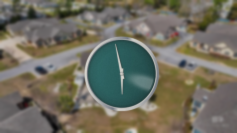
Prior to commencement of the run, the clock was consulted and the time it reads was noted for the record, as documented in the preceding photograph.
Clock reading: 5:58
